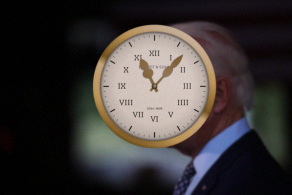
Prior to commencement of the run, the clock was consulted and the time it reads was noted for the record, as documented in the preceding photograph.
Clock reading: 11:07
